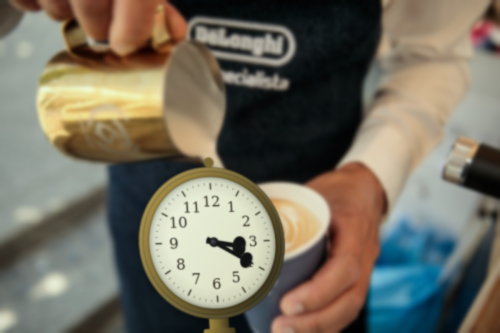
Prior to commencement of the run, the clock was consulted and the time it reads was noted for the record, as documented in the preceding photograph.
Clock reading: 3:20
